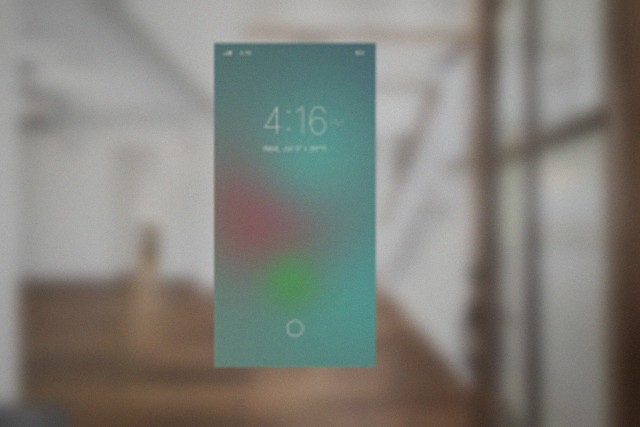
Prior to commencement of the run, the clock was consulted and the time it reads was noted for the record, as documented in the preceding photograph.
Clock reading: 4:16
